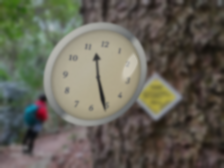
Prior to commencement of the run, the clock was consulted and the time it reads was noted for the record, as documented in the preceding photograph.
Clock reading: 11:26
